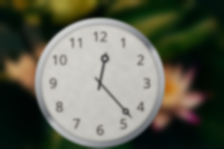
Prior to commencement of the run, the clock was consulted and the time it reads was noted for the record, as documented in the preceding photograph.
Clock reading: 12:23
